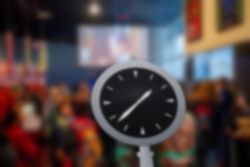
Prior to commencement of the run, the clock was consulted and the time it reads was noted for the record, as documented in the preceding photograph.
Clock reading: 1:38
